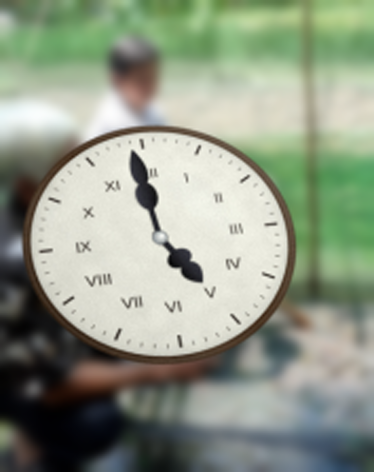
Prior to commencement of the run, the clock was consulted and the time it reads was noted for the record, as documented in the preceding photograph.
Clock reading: 4:59
